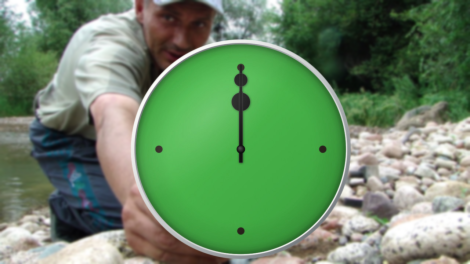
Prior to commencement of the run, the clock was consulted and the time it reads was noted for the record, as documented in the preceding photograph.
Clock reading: 12:00
